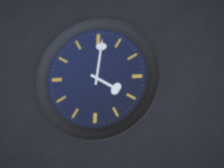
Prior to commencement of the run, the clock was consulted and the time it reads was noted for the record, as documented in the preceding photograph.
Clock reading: 4:01
